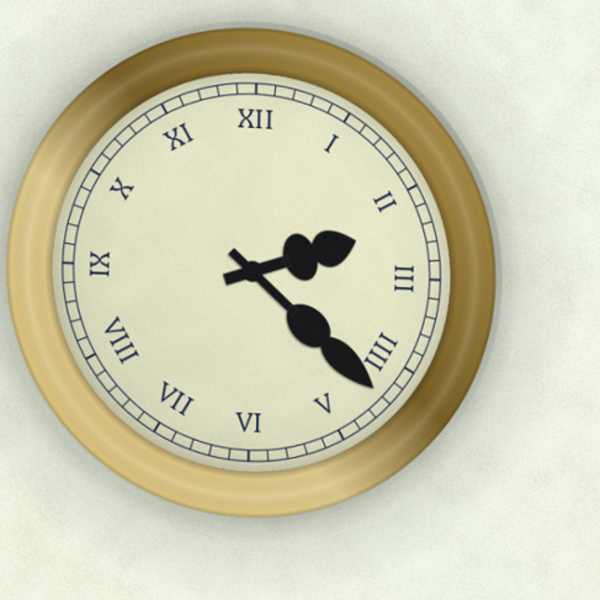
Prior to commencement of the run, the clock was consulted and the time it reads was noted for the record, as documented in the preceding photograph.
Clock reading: 2:22
